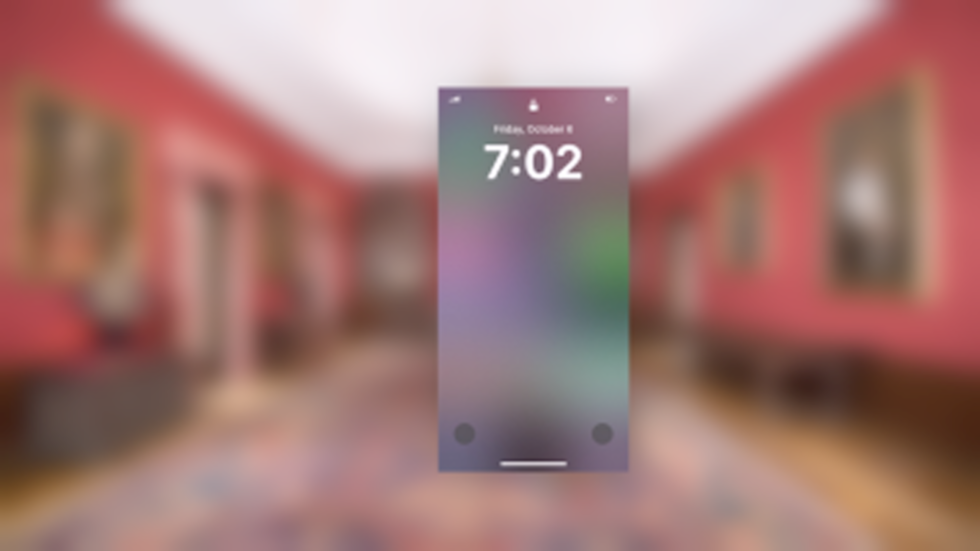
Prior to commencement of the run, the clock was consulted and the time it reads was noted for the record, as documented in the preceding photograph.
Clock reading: 7:02
